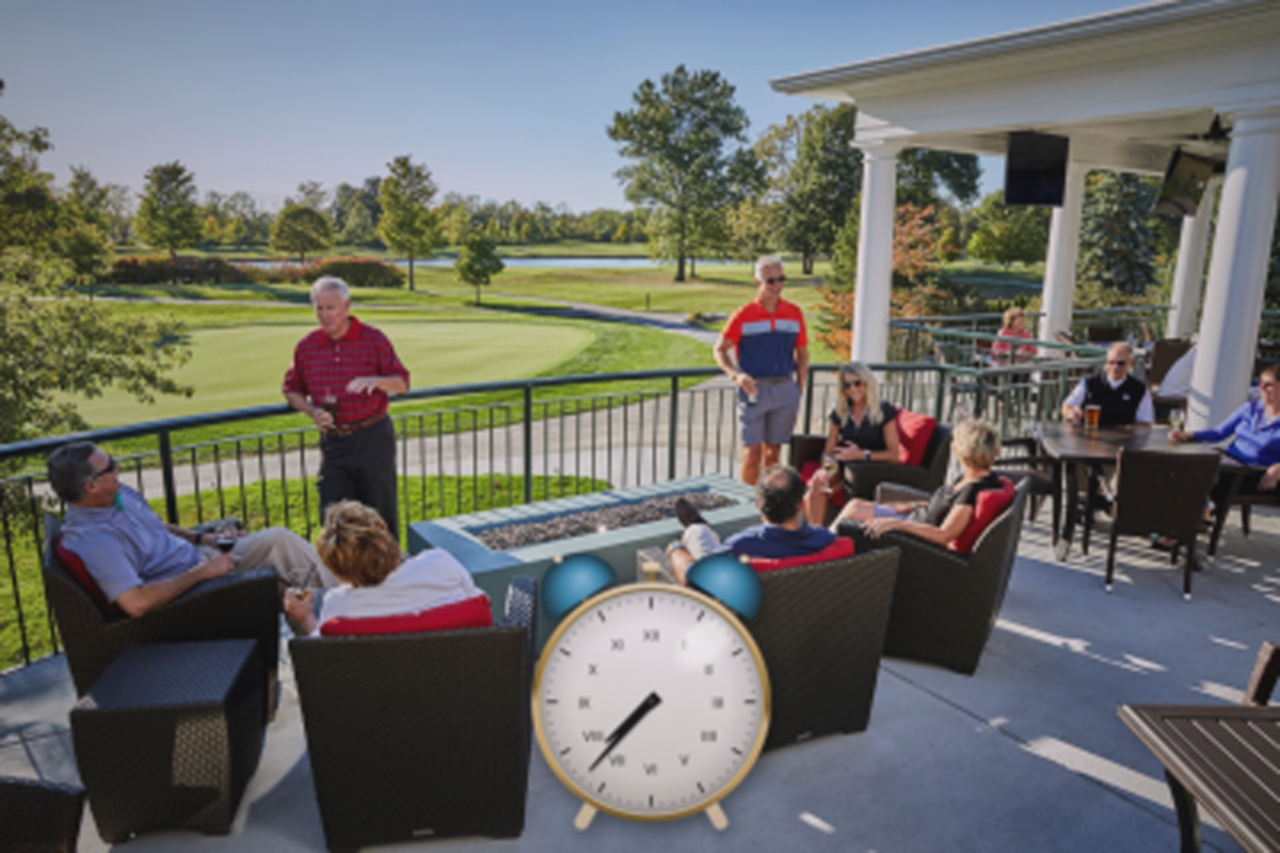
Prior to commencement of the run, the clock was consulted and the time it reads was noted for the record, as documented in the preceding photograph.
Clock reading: 7:37
